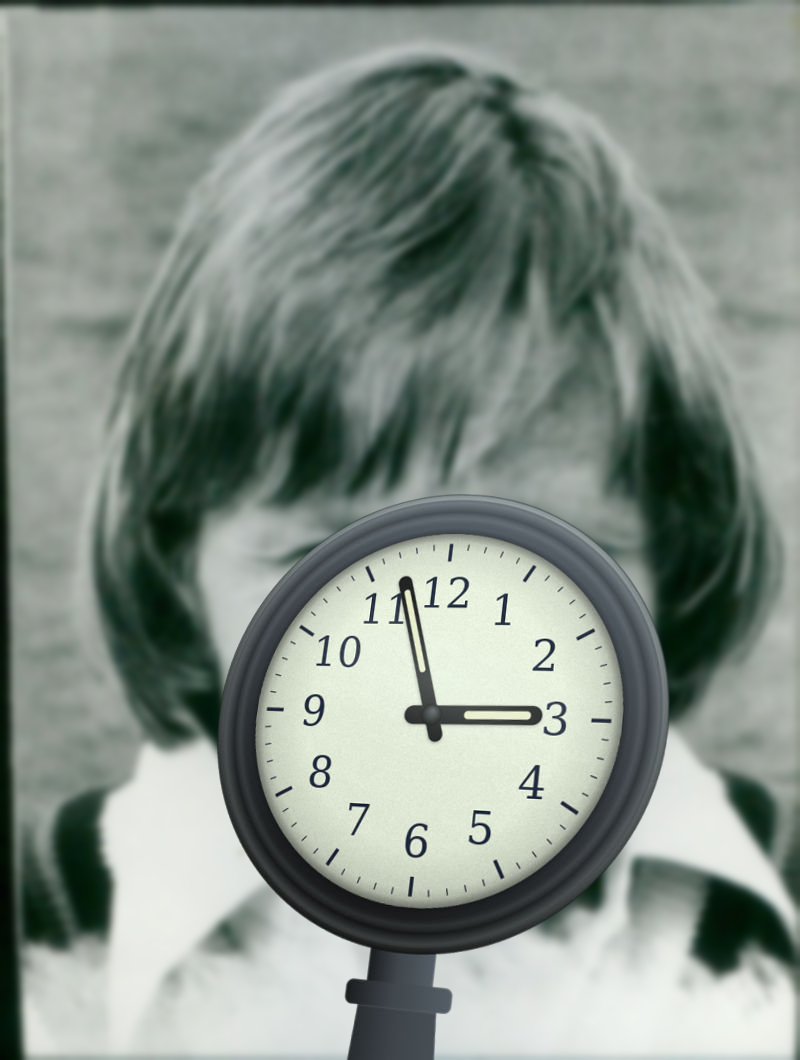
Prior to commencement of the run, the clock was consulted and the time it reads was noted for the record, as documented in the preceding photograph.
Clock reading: 2:57
